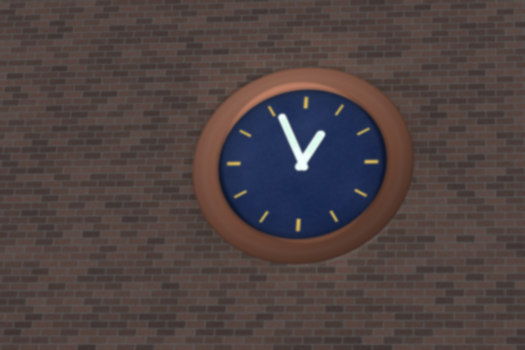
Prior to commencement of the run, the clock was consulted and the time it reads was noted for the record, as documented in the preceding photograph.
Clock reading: 12:56
